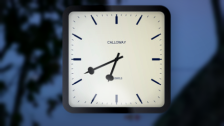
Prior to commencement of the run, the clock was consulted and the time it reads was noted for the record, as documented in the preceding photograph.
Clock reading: 6:41
